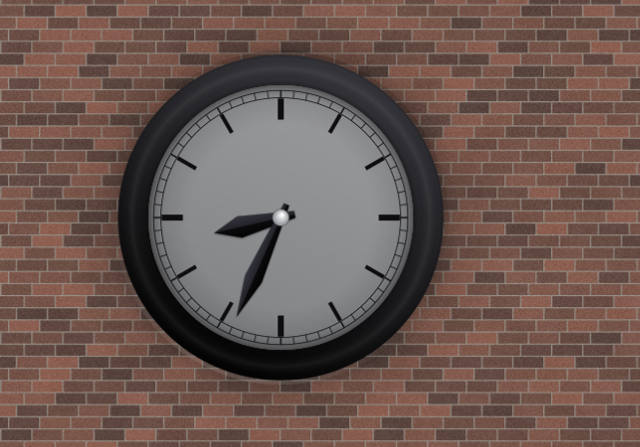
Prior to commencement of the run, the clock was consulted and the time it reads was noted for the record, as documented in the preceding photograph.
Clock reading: 8:34
